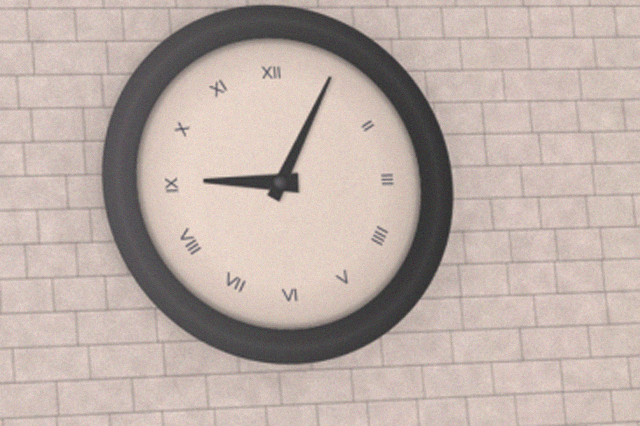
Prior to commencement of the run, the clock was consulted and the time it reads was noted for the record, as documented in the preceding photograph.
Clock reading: 9:05
